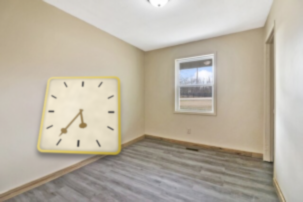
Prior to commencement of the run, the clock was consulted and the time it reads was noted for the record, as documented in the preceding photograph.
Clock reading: 5:36
